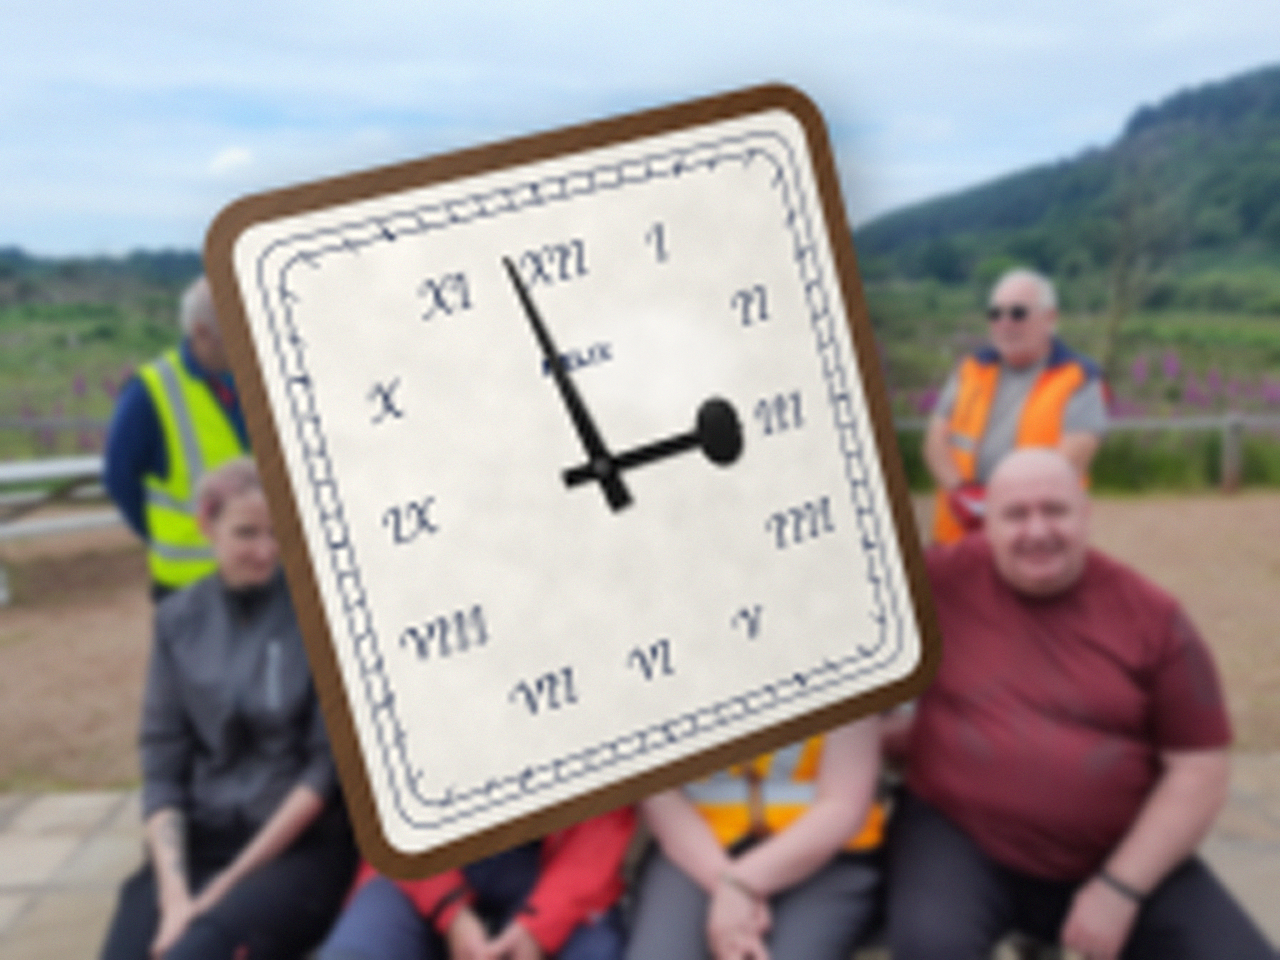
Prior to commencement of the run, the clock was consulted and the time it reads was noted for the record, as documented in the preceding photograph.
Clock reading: 2:58
